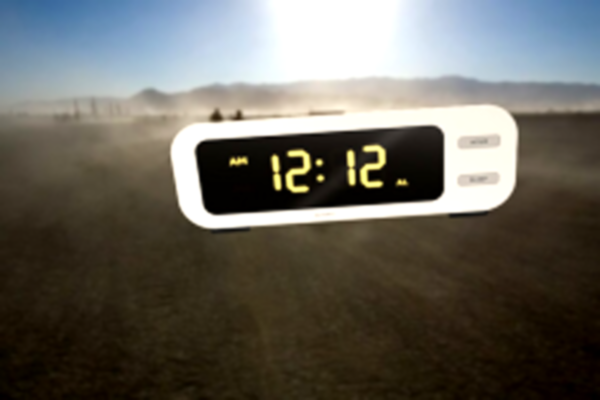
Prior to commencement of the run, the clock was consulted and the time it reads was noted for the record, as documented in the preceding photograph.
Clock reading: 12:12
